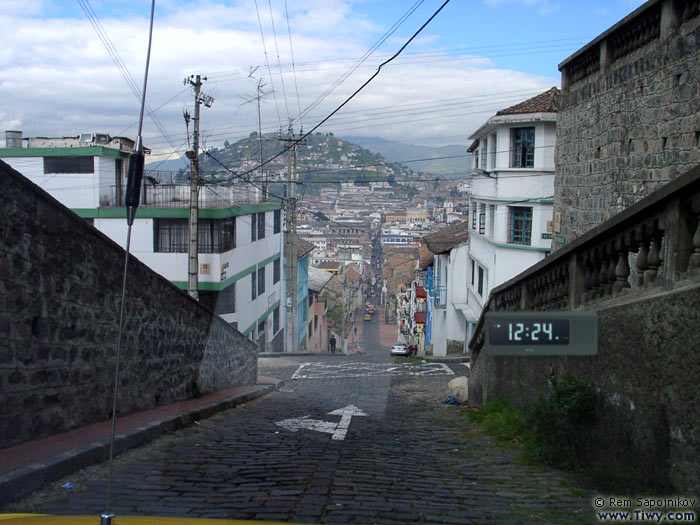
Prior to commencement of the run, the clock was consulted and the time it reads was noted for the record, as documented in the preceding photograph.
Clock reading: 12:24
